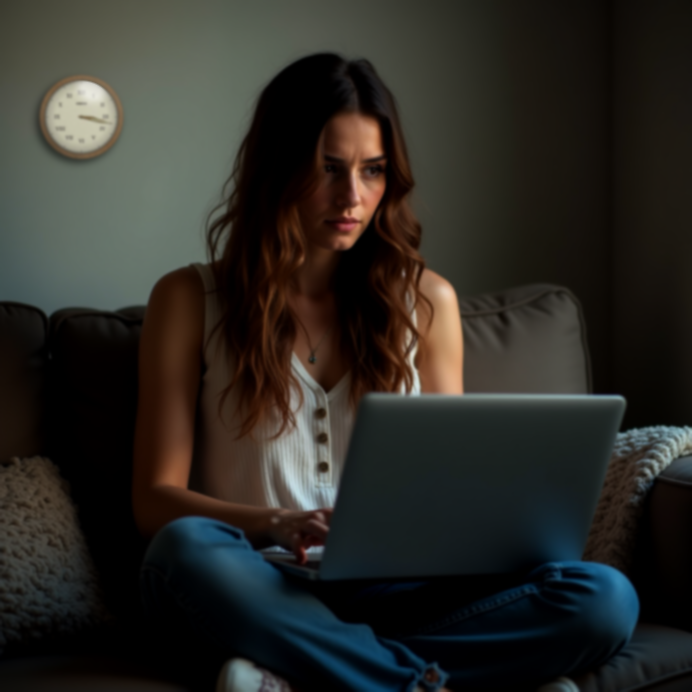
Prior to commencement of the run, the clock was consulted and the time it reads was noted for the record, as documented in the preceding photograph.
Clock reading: 3:17
